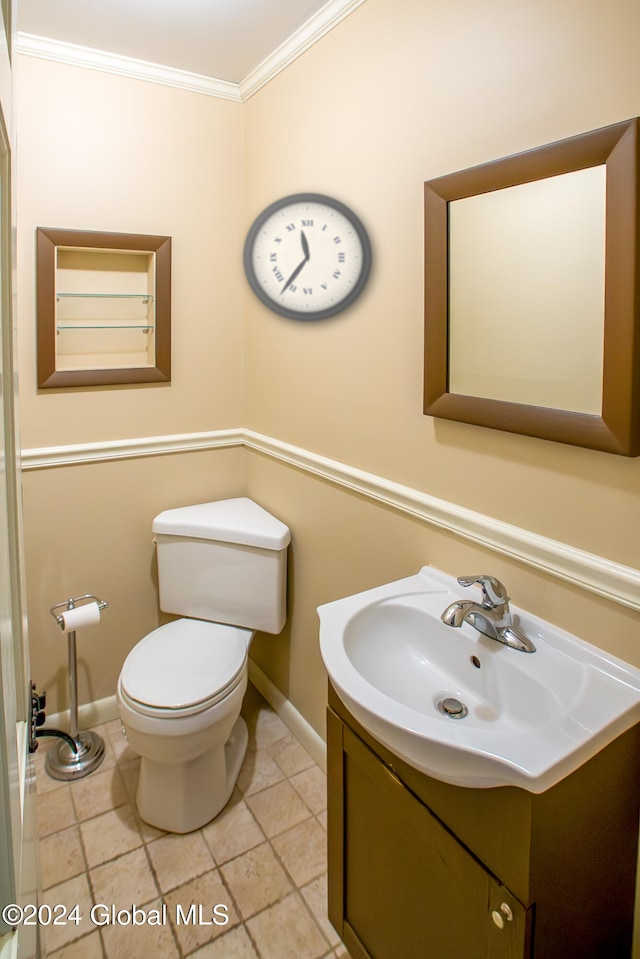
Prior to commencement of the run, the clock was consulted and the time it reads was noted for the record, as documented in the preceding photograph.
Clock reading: 11:36
